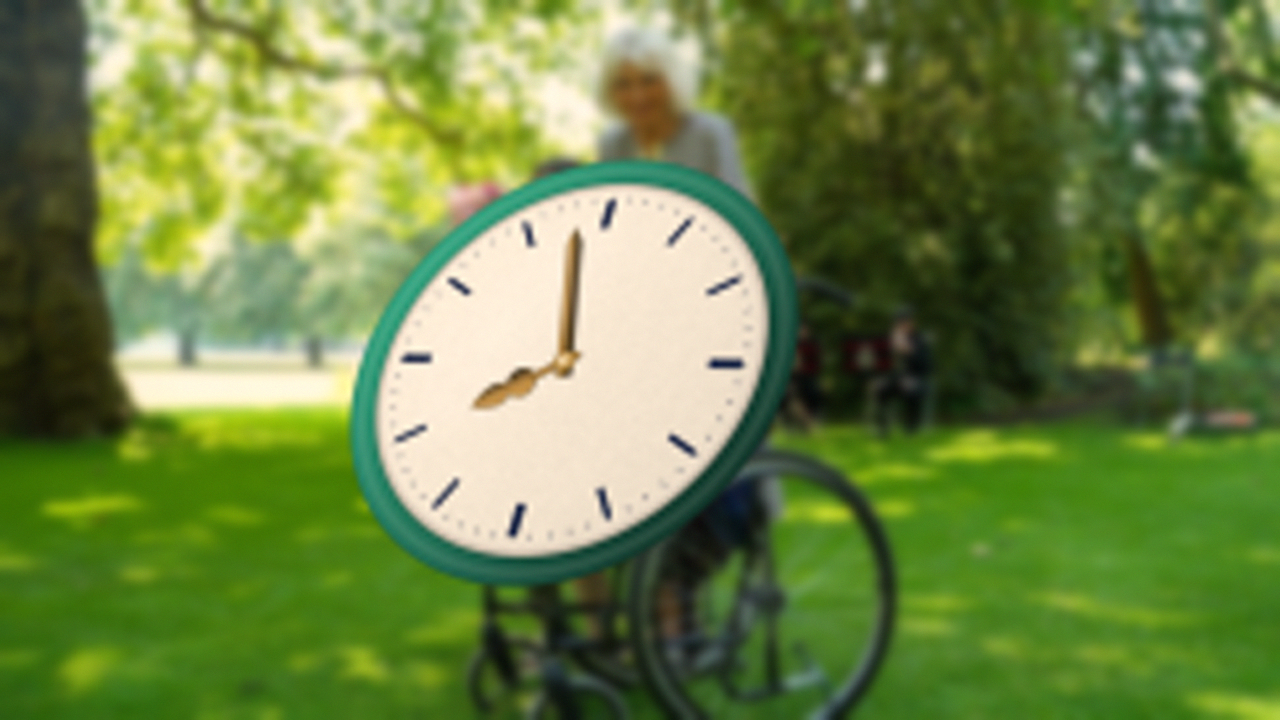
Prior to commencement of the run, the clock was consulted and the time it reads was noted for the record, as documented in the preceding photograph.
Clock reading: 7:58
